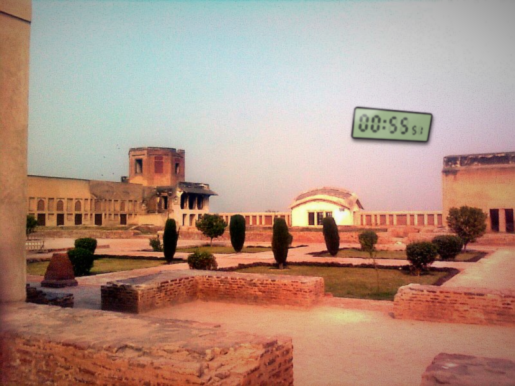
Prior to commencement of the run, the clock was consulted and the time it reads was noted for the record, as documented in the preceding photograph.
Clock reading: 0:55
